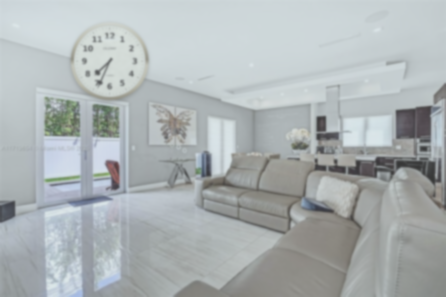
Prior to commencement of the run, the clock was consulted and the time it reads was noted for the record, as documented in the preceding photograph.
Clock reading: 7:34
